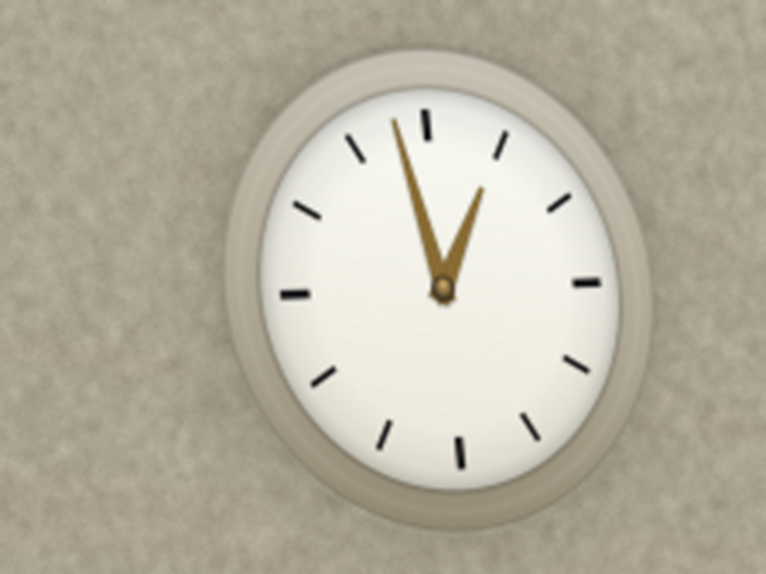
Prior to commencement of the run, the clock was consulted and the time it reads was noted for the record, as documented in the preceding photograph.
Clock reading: 12:58
